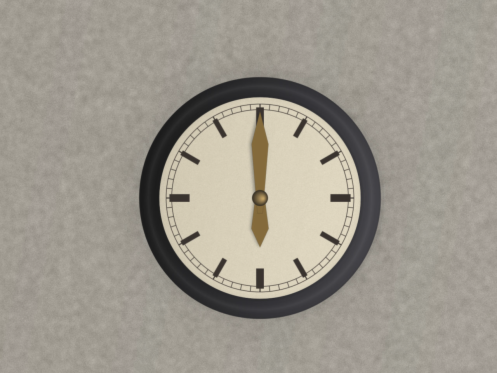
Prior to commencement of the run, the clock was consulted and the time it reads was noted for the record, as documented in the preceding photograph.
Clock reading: 6:00
